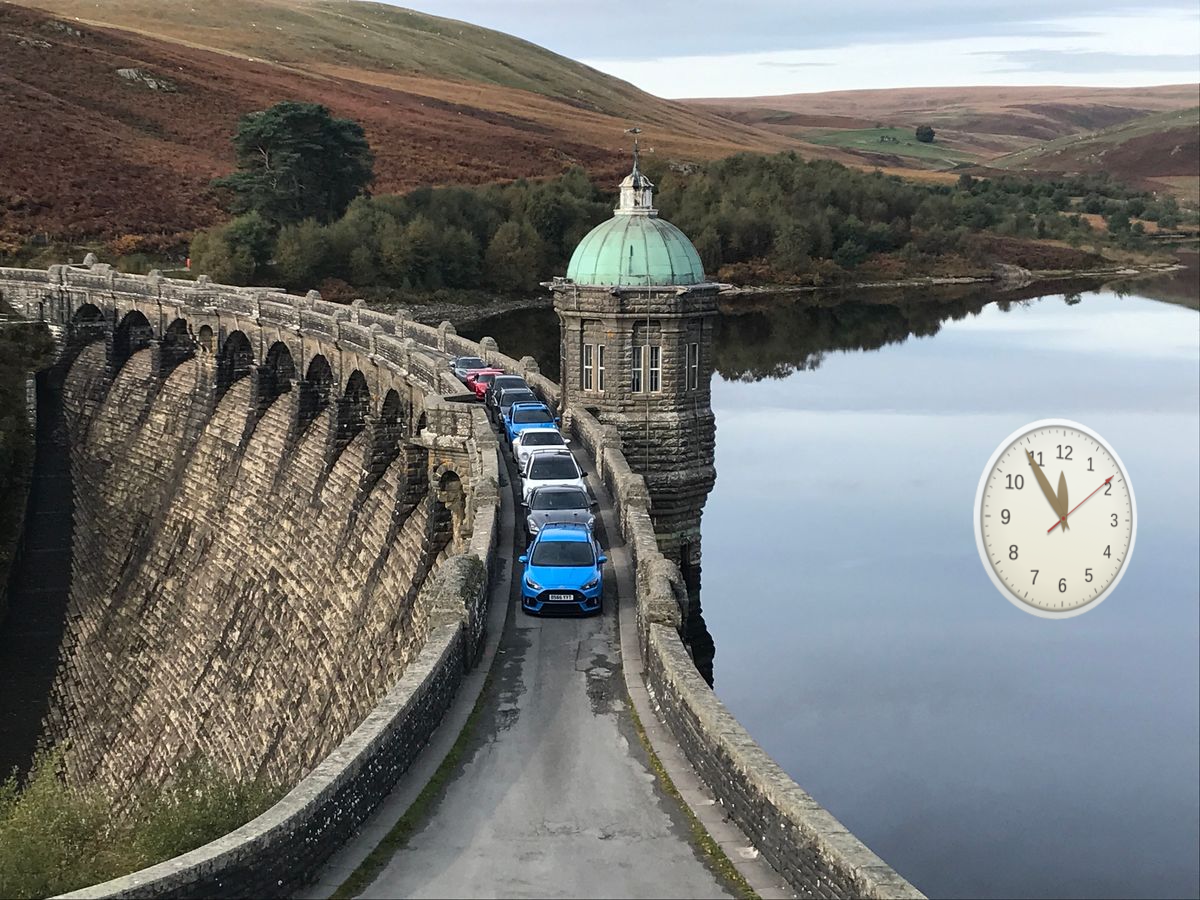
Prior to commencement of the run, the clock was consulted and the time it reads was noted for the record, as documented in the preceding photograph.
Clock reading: 11:54:09
